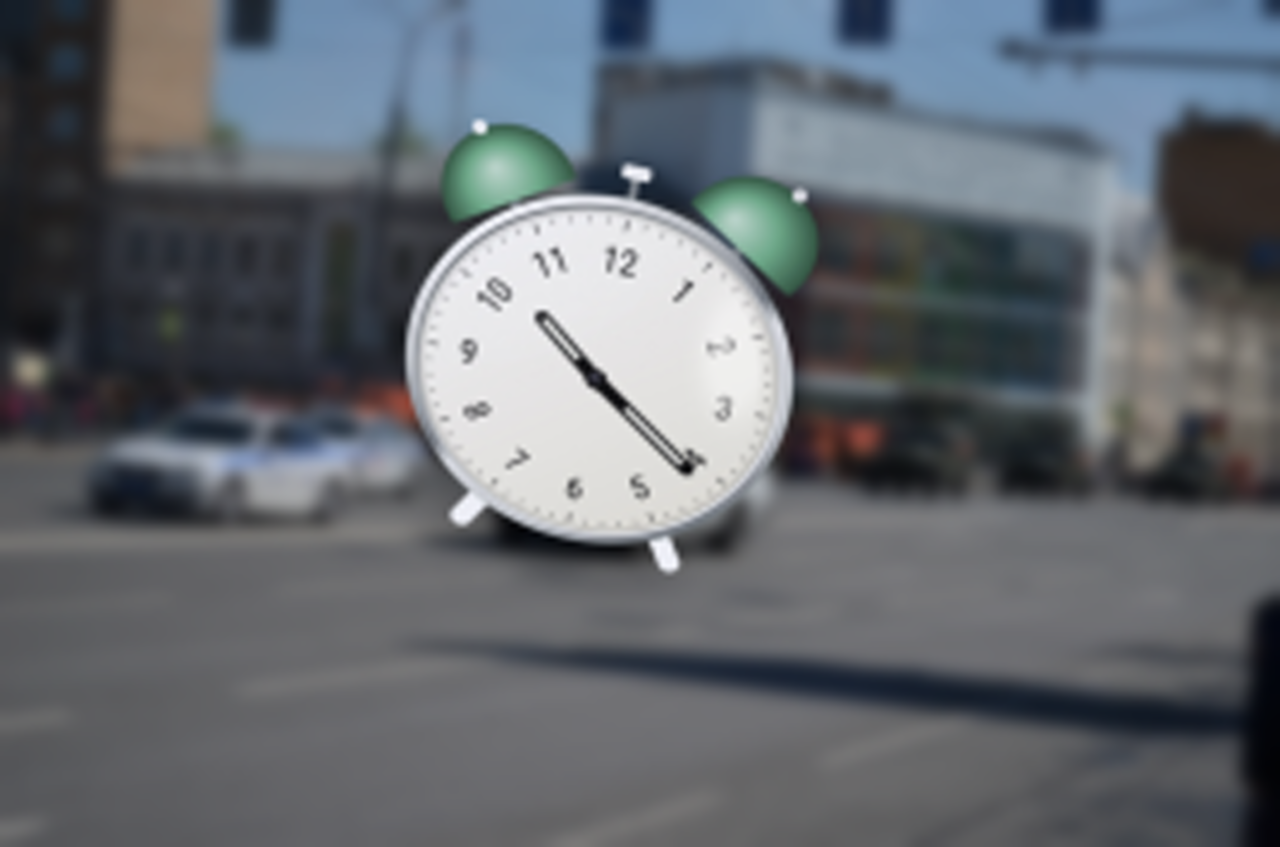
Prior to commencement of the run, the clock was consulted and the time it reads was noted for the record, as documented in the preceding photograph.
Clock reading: 10:21
